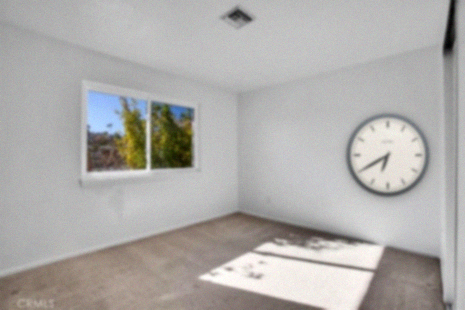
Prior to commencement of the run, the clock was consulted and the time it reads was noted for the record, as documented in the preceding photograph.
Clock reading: 6:40
